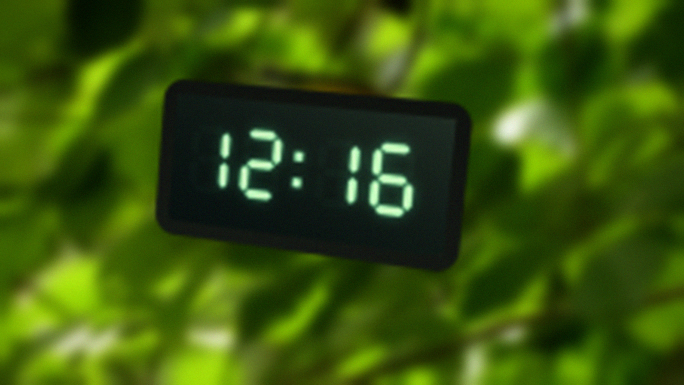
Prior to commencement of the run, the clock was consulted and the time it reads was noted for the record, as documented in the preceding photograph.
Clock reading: 12:16
